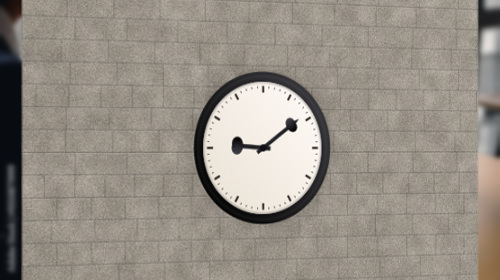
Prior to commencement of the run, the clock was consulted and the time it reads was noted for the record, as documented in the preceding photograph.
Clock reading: 9:09
